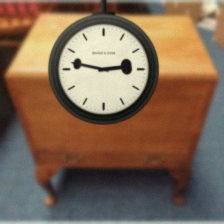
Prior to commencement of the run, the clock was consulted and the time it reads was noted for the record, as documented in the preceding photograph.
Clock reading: 2:47
